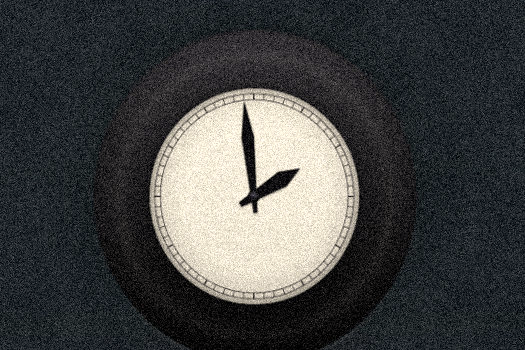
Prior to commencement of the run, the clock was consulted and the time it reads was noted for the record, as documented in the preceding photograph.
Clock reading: 1:59
